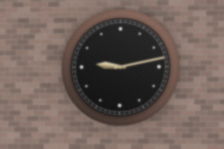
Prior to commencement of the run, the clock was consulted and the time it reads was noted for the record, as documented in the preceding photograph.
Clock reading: 9:13
